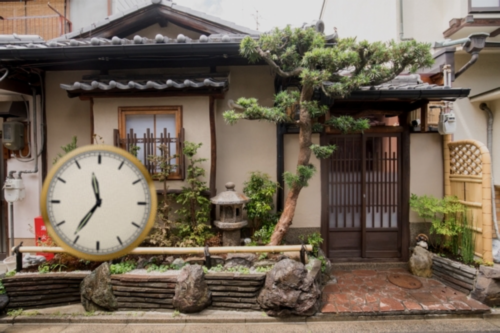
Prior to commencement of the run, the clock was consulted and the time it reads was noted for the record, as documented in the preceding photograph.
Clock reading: 11:36
